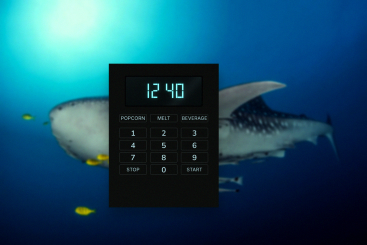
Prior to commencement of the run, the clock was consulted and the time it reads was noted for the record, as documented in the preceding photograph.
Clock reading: 12:40
